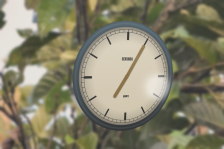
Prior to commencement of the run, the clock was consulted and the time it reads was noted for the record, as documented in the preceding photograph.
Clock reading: 7:05
